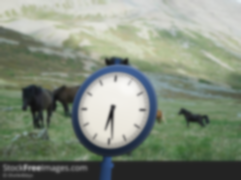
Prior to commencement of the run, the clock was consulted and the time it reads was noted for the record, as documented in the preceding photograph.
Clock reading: 6:29
